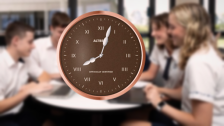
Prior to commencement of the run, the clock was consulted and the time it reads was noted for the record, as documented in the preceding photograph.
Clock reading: 8:03
